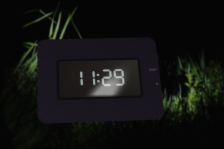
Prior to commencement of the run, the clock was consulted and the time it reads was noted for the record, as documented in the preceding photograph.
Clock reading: 11:29
